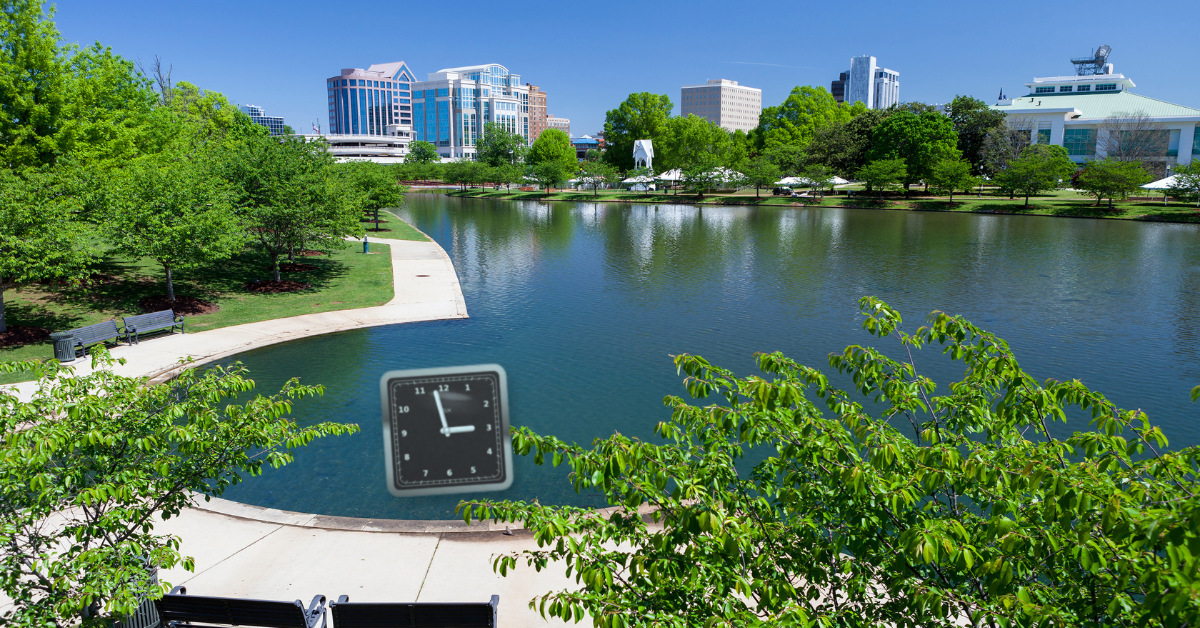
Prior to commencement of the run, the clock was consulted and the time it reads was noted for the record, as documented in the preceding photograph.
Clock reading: 2:58
